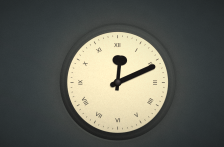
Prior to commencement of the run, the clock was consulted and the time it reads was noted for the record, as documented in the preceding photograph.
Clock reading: 12:11
